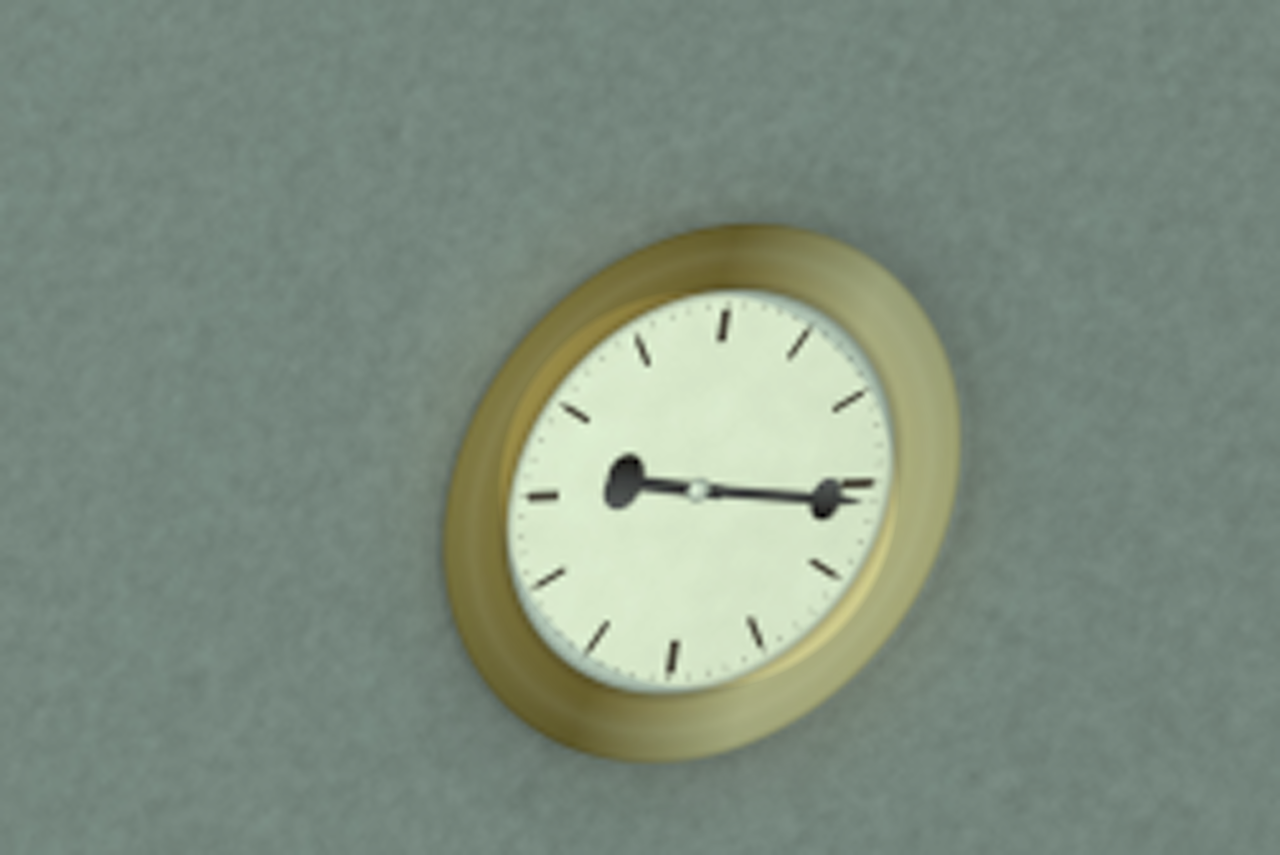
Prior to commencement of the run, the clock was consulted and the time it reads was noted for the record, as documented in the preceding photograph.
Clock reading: 9:16
